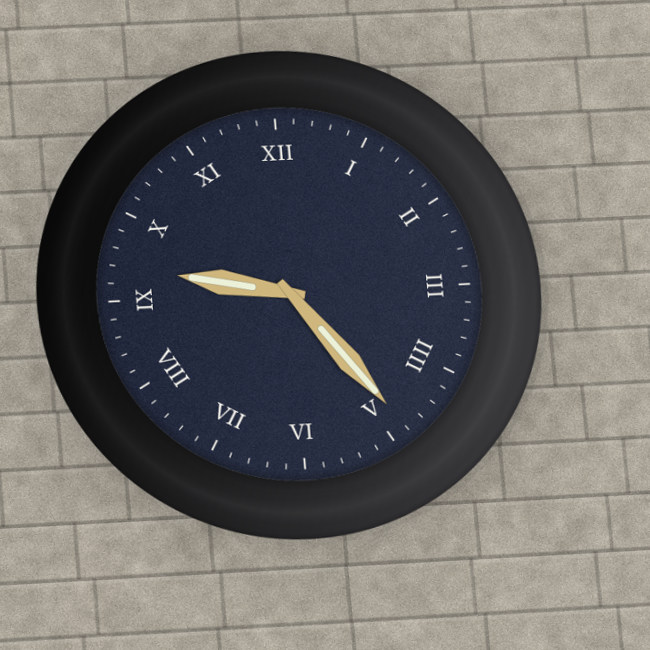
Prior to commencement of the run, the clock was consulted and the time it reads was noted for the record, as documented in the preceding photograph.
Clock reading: 9:24
